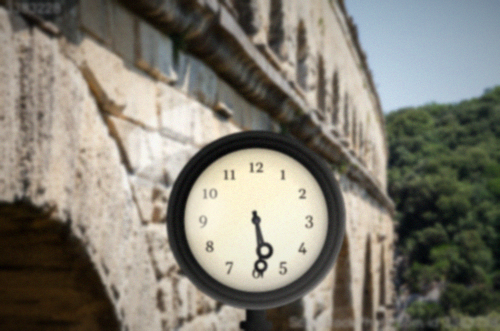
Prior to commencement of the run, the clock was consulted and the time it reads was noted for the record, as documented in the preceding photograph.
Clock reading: 5:29
